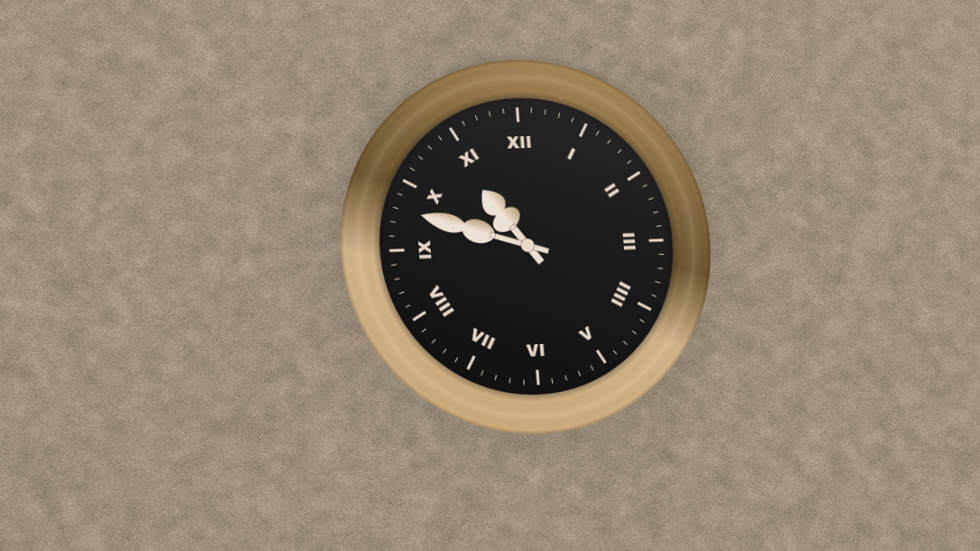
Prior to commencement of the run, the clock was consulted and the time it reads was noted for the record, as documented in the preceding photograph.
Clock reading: 10:48
